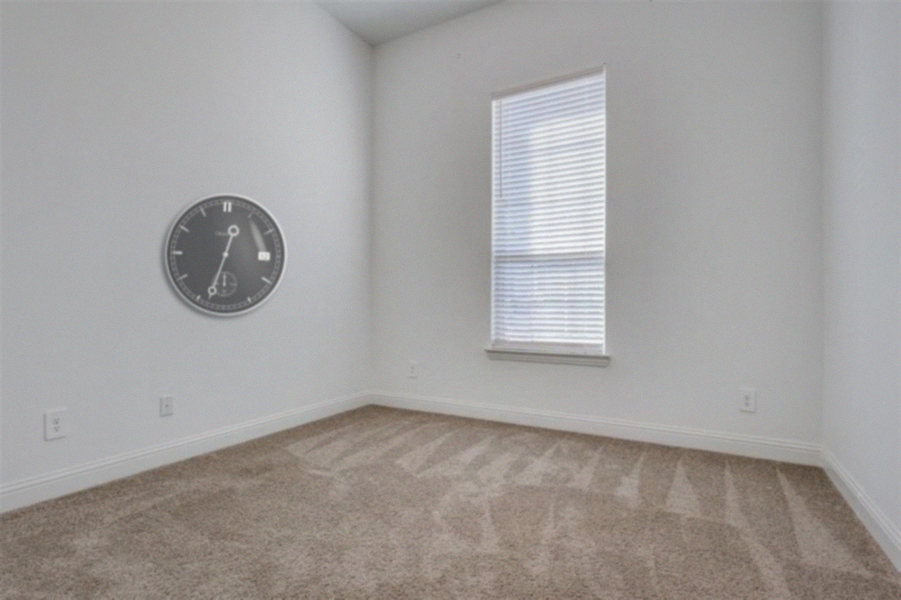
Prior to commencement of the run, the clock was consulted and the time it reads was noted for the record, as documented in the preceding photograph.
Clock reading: 12:33
